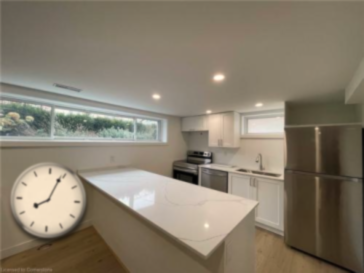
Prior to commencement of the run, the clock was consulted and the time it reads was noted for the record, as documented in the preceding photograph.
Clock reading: 8:04
